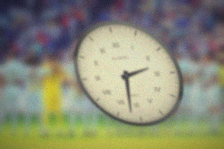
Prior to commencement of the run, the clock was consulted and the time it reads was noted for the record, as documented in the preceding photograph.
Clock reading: 2:32
